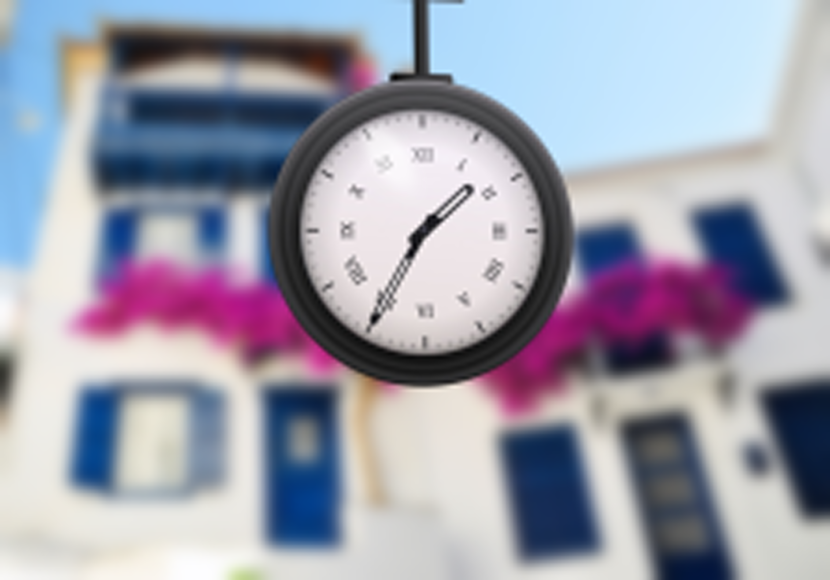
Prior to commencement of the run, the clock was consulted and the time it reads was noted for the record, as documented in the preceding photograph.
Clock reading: 1:35
